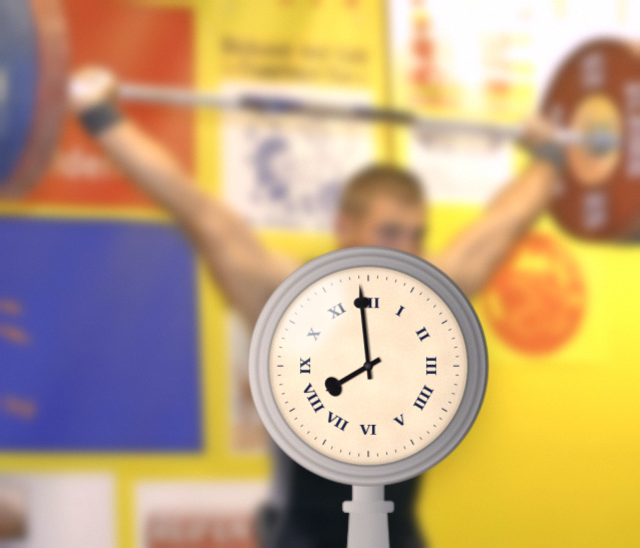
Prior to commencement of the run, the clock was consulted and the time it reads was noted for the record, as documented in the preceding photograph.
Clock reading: 7:59
